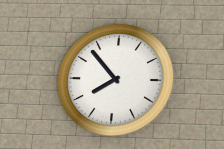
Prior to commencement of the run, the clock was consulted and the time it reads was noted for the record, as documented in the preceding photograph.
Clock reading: 7:53
